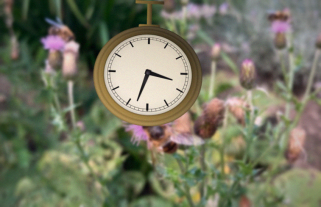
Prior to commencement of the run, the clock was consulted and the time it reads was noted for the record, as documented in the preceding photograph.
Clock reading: 3:33
